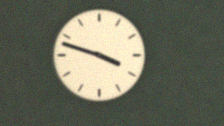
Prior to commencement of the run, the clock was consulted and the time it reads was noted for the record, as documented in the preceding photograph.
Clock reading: 3:48
